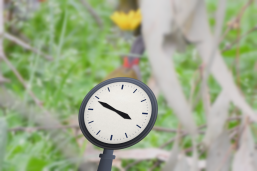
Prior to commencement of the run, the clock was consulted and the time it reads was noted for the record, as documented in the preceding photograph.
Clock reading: 3:49
